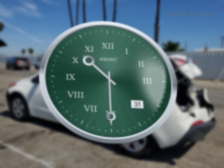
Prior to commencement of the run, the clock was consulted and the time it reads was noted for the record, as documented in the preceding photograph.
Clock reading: 10:30
